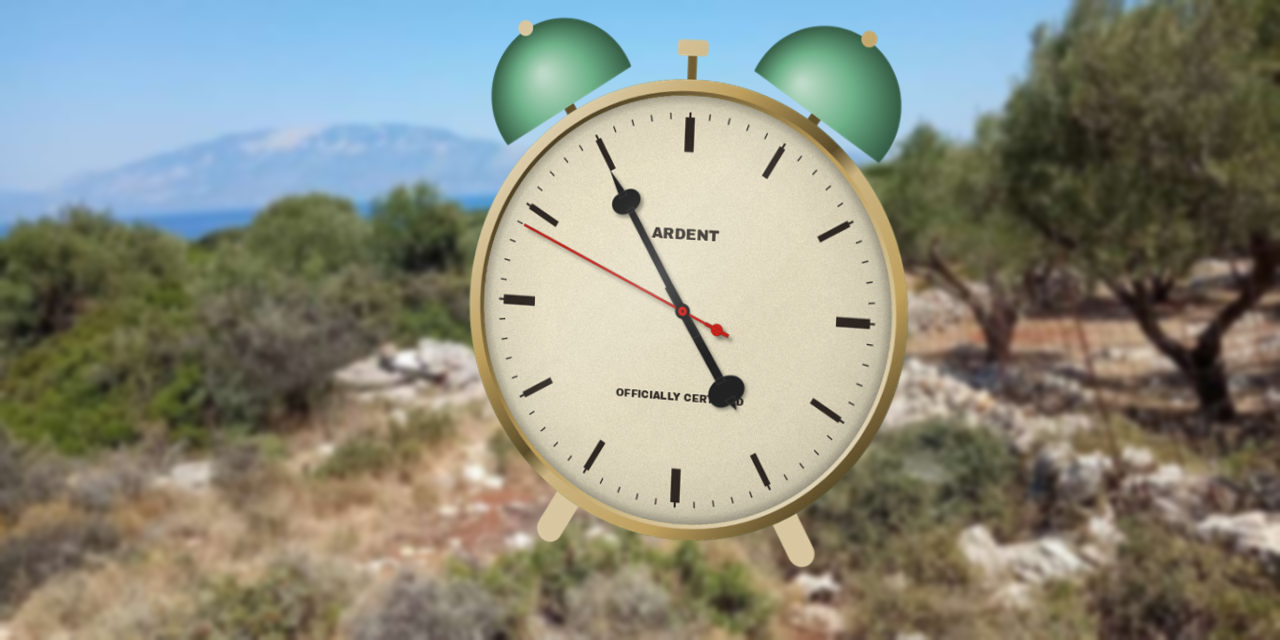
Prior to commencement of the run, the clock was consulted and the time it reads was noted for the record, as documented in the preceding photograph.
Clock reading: 4:54:49
